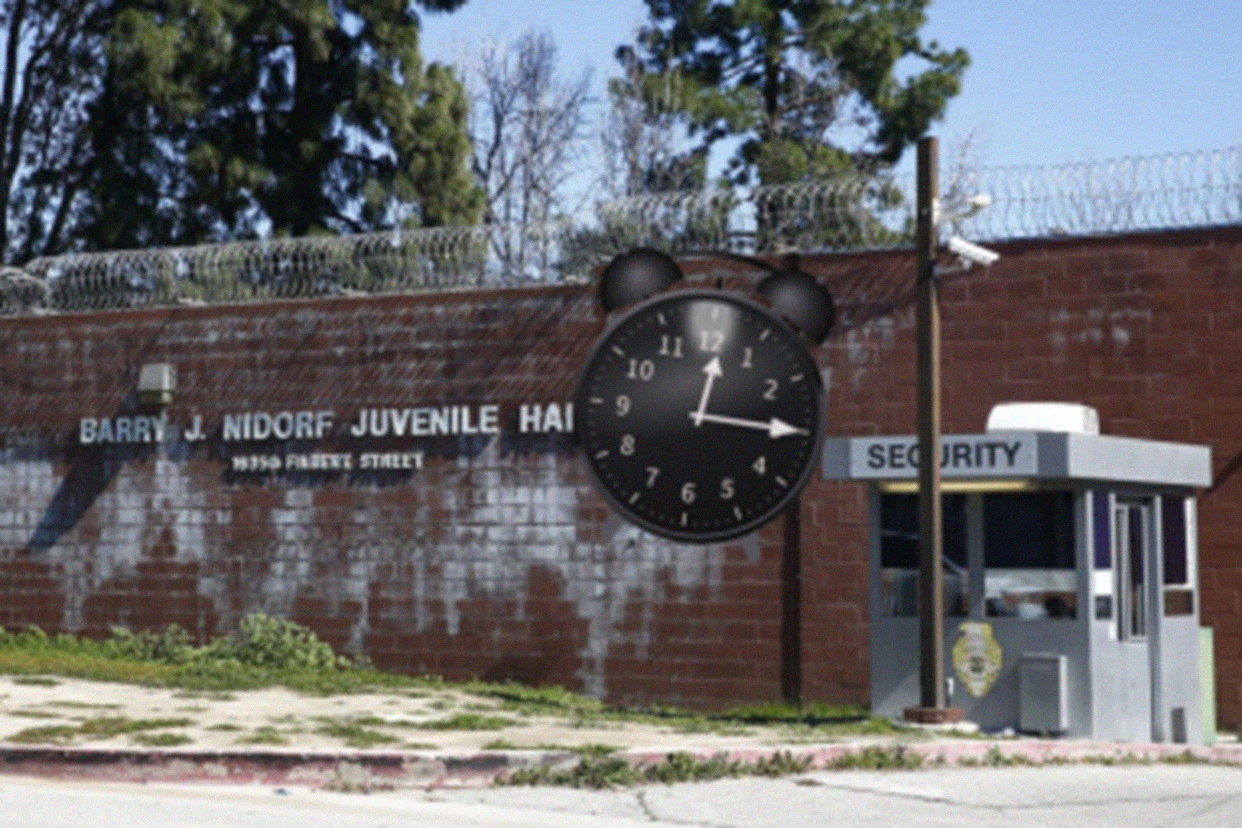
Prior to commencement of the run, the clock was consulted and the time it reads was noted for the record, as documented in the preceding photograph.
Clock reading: 12:15
